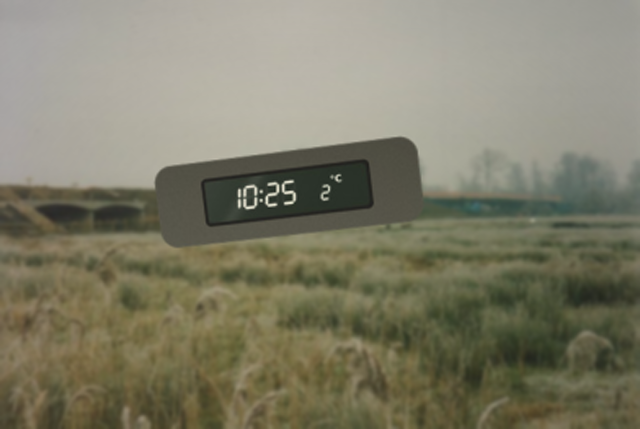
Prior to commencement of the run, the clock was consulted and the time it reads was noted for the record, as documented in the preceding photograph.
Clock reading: 10:25
